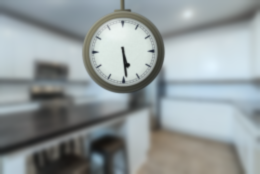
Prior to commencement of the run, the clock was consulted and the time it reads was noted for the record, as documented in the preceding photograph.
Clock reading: 5:29
